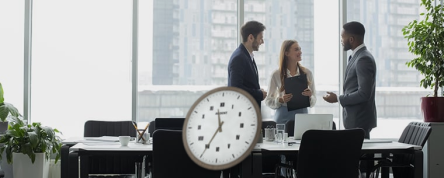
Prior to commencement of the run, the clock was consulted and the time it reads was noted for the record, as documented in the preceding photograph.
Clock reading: 11:35
